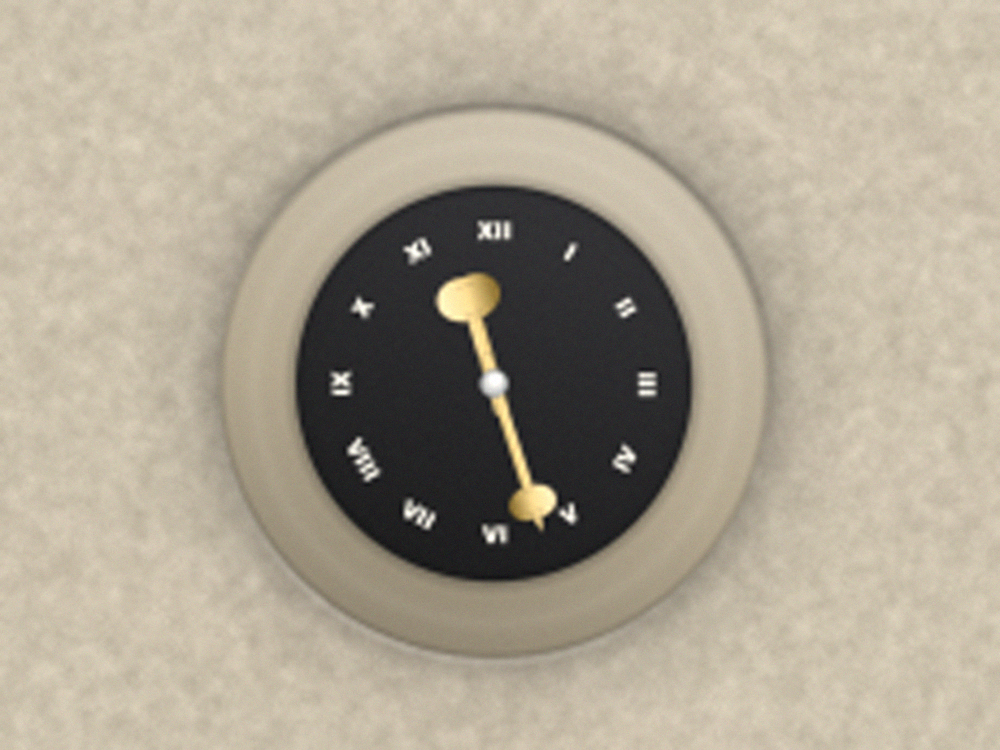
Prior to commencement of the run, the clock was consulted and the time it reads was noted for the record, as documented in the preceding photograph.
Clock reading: 11:27
